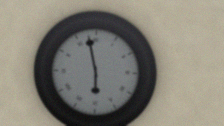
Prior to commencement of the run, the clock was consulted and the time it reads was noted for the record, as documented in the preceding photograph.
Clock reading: 5:58
